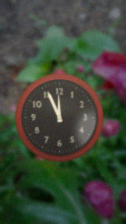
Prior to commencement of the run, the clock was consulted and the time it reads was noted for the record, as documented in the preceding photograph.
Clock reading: 11:56
